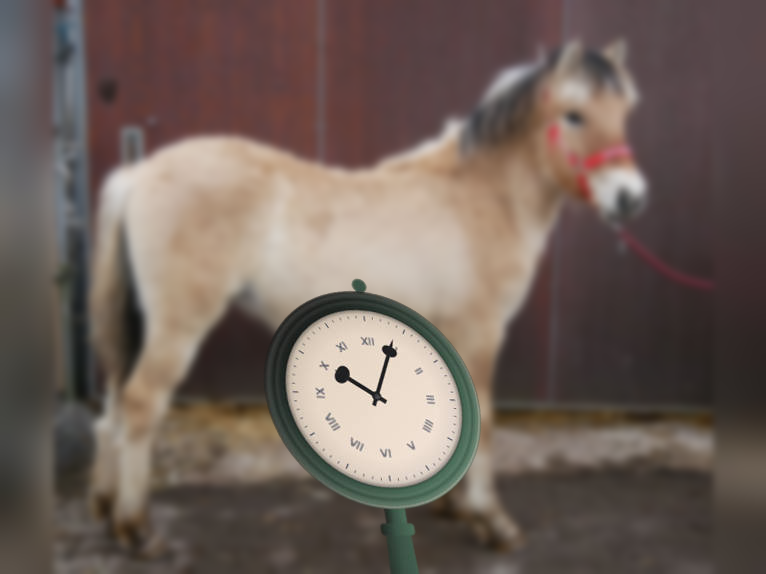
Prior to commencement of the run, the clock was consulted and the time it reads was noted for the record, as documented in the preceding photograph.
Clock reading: 10:04
